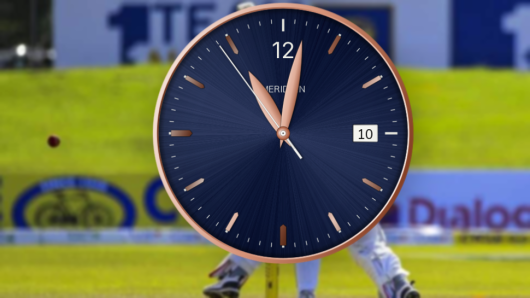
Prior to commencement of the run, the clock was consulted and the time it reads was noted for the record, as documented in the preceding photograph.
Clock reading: 11:01:54
